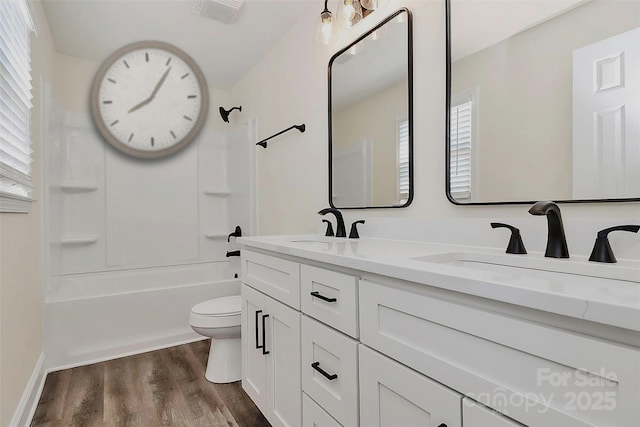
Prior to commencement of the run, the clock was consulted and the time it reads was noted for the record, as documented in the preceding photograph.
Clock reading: 8:06
